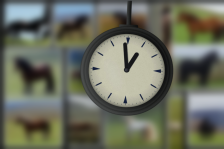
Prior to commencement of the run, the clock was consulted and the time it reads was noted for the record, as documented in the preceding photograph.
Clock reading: 12:59
